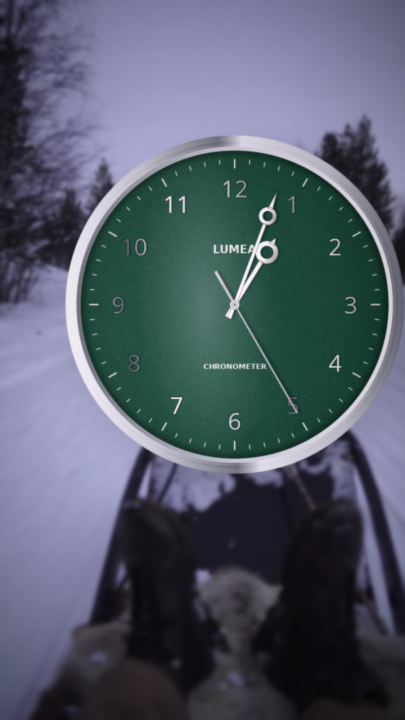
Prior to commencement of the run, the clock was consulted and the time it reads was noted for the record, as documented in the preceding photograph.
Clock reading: 1:03:25
